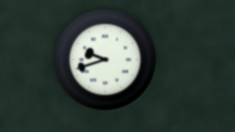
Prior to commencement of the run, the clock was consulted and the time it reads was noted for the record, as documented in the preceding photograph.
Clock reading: 9:42
